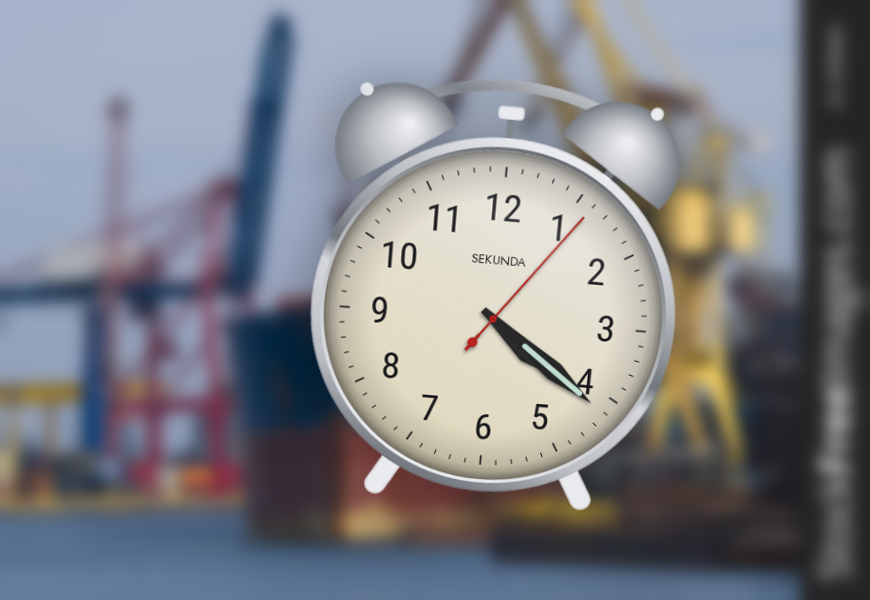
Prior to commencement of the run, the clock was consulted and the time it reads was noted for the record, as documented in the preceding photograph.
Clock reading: 4:21:06
